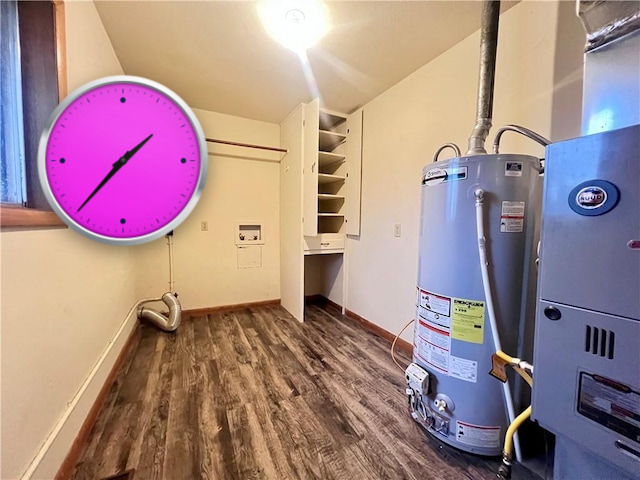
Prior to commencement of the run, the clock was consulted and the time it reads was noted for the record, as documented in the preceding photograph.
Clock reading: 1:37
